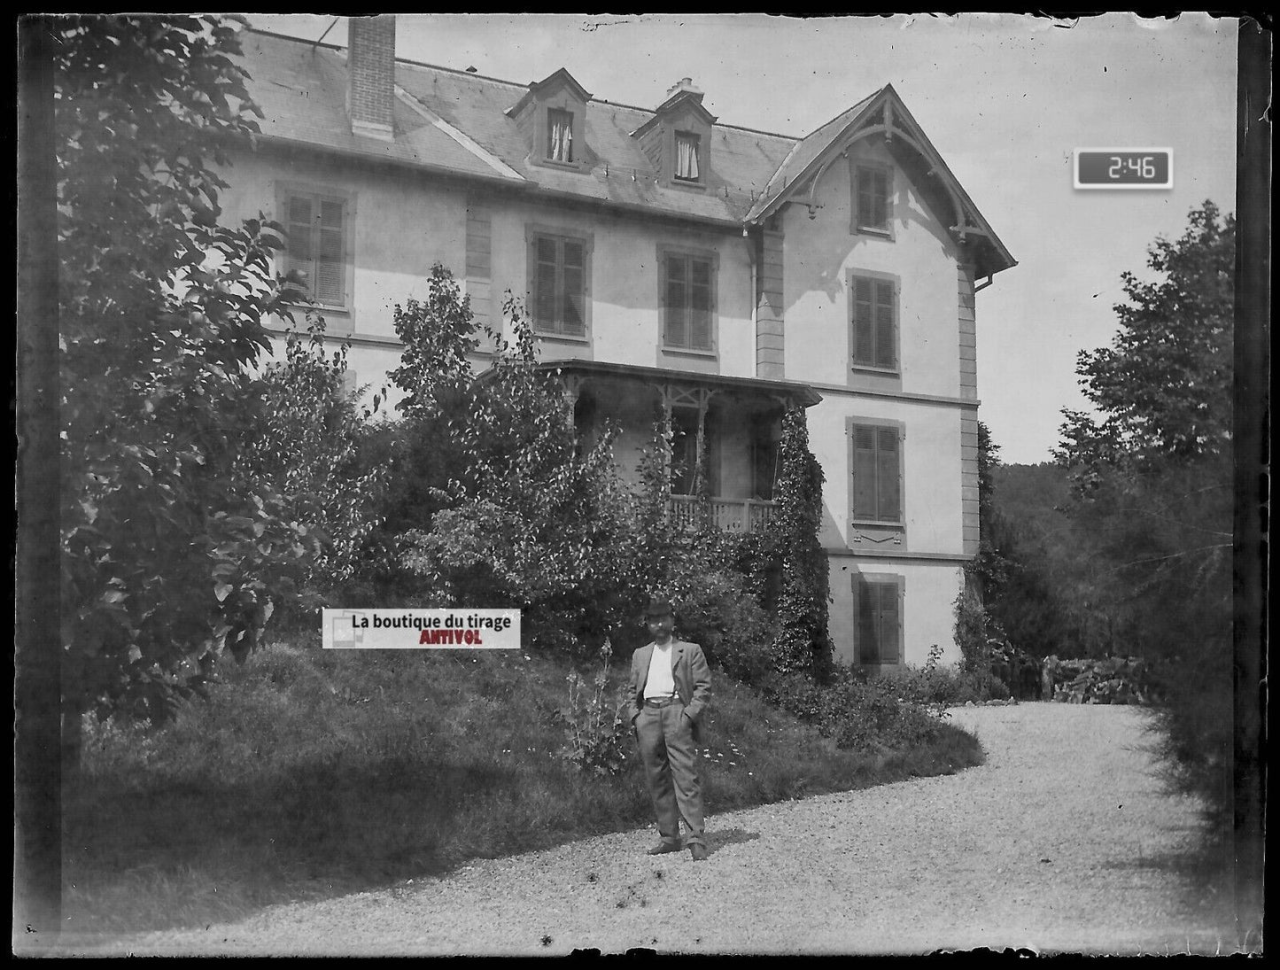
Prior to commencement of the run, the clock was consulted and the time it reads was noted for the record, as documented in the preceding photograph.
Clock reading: 2:46
